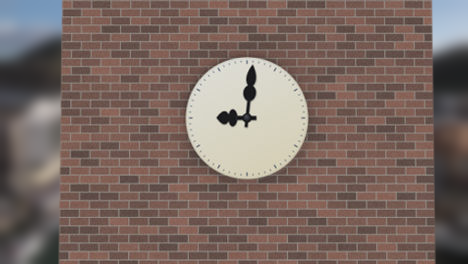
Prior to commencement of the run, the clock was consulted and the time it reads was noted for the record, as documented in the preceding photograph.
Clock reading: 9:01
